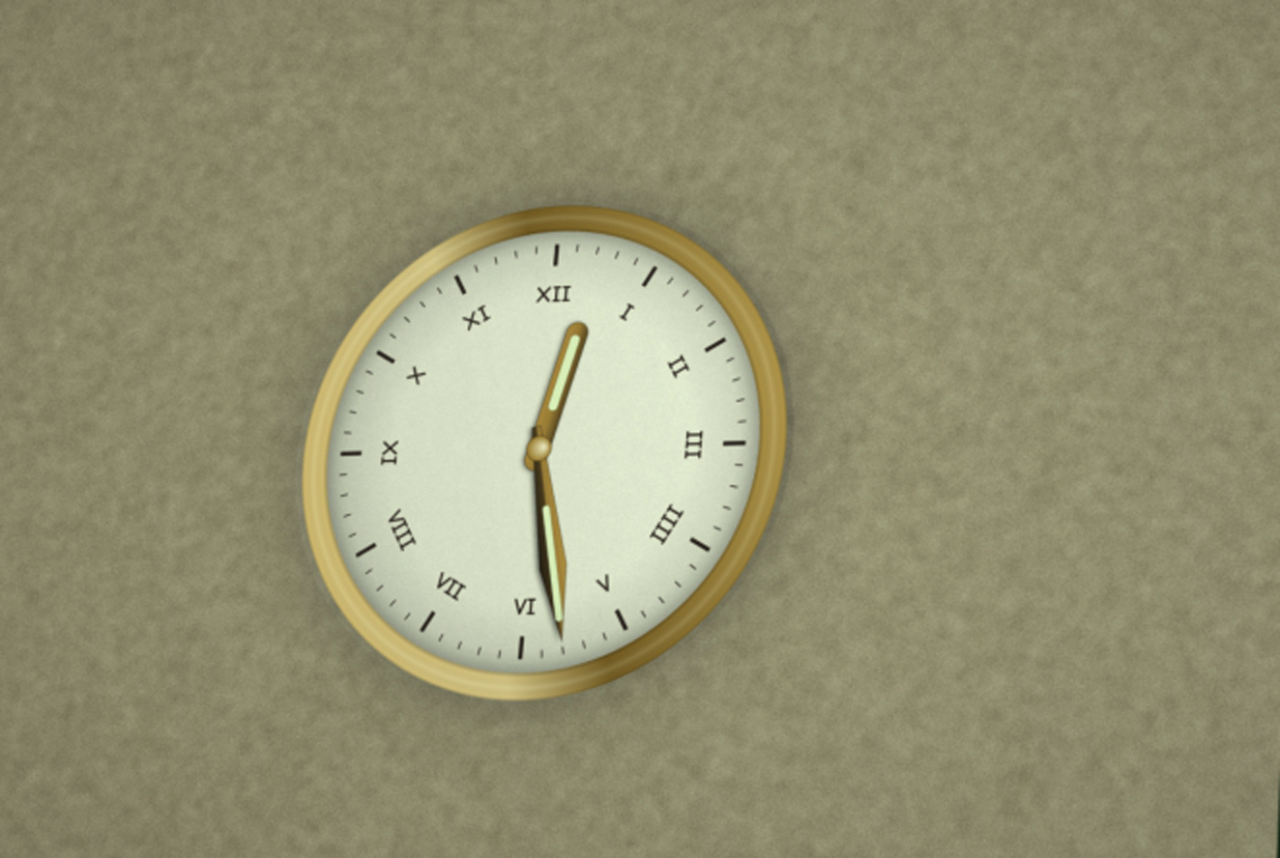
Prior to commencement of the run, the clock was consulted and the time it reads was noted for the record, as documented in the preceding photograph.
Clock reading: 12:28
